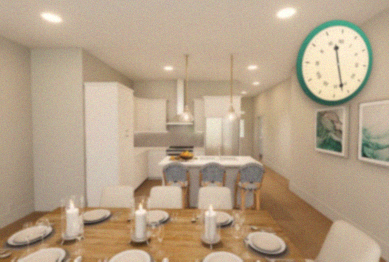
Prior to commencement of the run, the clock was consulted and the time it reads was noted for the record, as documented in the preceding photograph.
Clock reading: 11:27
